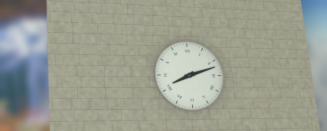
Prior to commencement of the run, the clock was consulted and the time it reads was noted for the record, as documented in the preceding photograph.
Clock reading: 8:12
